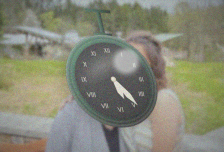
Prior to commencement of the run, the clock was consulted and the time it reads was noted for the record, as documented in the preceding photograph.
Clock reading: 5:24
